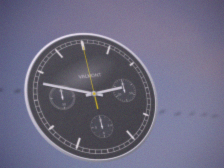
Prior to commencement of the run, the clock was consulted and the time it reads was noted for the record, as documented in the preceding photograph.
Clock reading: 2:48
